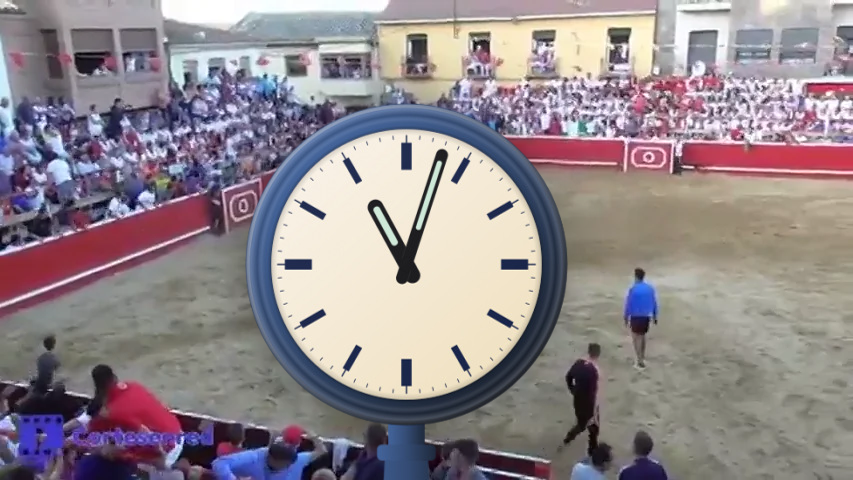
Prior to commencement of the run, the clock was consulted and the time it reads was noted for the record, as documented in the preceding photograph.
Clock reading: 11:03
